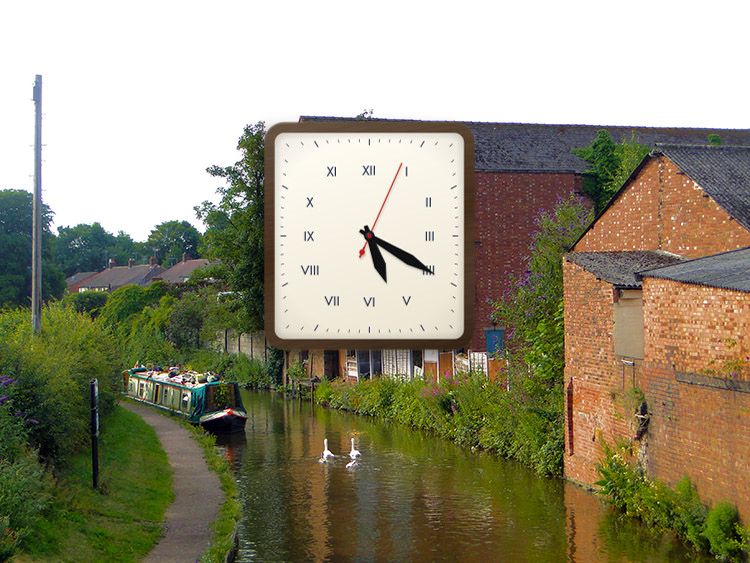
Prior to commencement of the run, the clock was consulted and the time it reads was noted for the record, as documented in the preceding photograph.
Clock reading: 5:20:04
